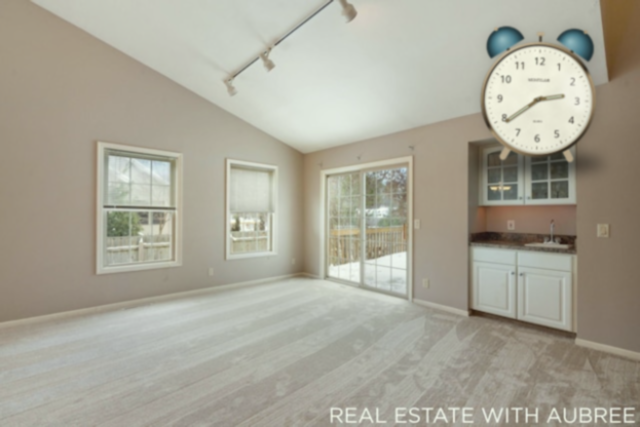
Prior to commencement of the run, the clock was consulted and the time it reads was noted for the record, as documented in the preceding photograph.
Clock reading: 2:39
